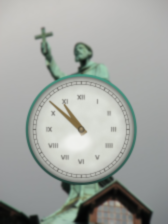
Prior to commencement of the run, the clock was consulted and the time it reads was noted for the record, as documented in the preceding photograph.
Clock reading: 10:52
